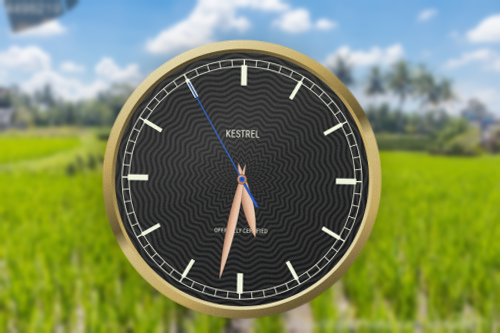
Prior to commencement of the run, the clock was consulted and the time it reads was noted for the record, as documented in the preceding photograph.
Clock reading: 5:31:55
